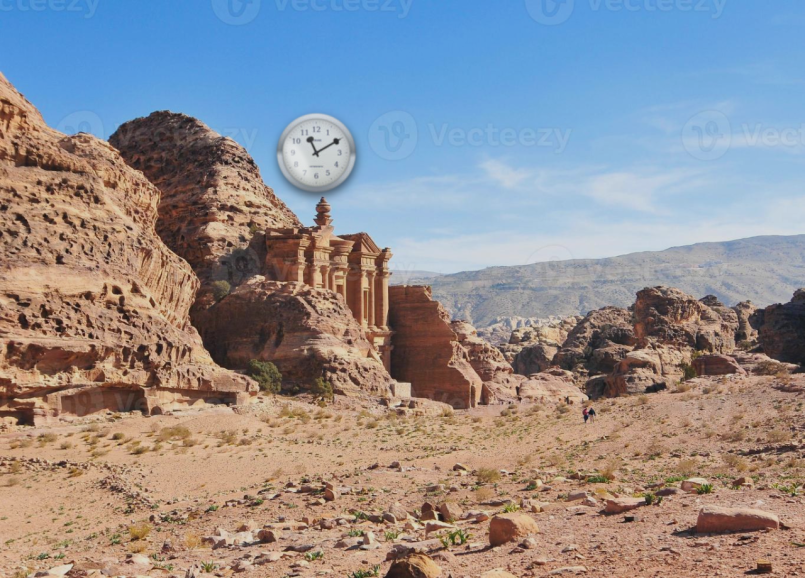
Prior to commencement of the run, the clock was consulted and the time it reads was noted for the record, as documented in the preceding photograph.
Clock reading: 11:10
